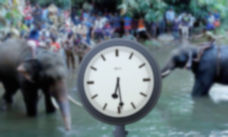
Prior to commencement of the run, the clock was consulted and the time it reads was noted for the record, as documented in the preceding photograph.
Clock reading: 6:29
